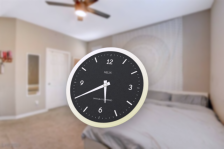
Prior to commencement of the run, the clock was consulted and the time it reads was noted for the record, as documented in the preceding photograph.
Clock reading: 5:40
